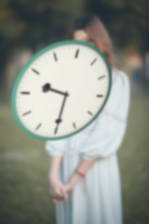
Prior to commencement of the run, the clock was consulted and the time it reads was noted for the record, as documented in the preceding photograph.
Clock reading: 9:30
